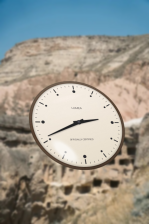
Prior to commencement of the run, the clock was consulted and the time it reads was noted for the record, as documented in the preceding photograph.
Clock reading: 2:41
